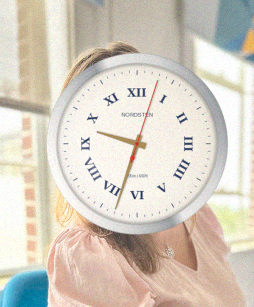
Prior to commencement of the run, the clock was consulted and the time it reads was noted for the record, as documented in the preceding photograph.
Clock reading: 9:33:03
